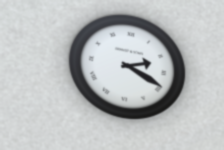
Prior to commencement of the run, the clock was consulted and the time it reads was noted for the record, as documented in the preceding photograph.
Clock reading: 2:19
